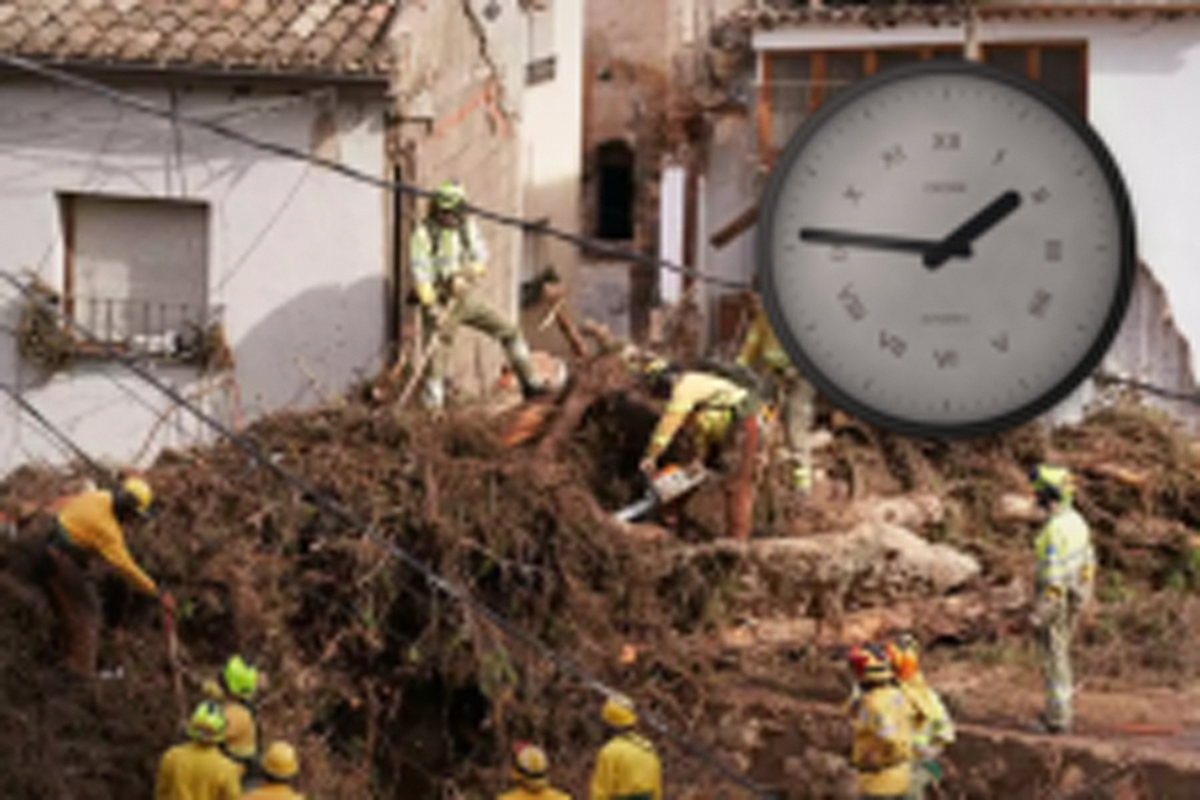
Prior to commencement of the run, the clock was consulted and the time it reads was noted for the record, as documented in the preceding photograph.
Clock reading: 1:46
